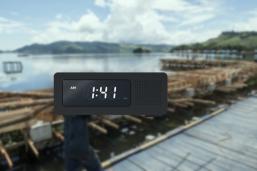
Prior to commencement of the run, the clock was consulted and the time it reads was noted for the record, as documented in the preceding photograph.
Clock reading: 1:41
